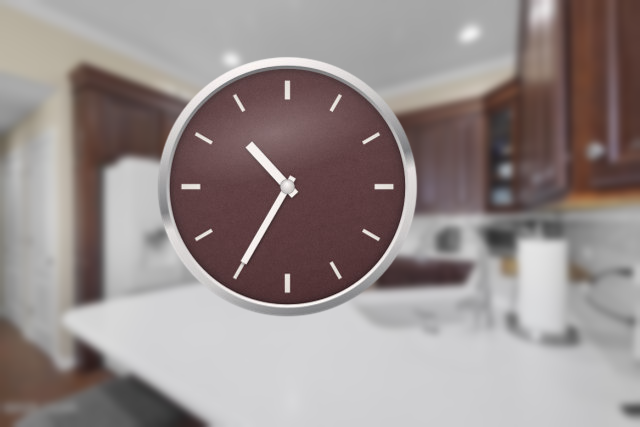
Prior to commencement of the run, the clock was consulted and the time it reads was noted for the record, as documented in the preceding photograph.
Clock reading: 10:35
